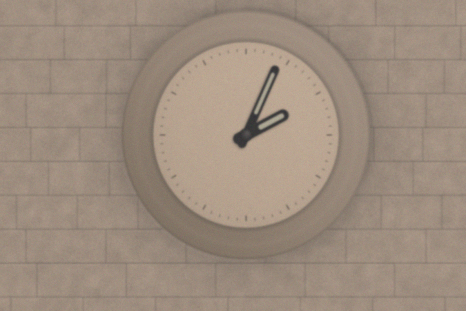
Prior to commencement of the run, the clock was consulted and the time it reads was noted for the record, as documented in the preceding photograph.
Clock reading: 2:04
